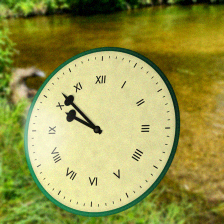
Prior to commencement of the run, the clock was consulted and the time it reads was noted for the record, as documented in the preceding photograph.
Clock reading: 9:52
